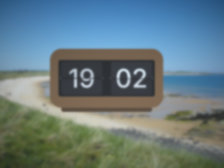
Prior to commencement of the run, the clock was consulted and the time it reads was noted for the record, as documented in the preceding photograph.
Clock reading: 19:02
